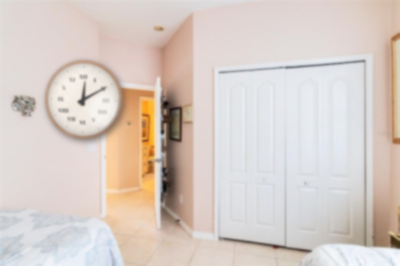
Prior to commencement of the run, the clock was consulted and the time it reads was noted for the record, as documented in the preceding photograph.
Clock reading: 12:10
